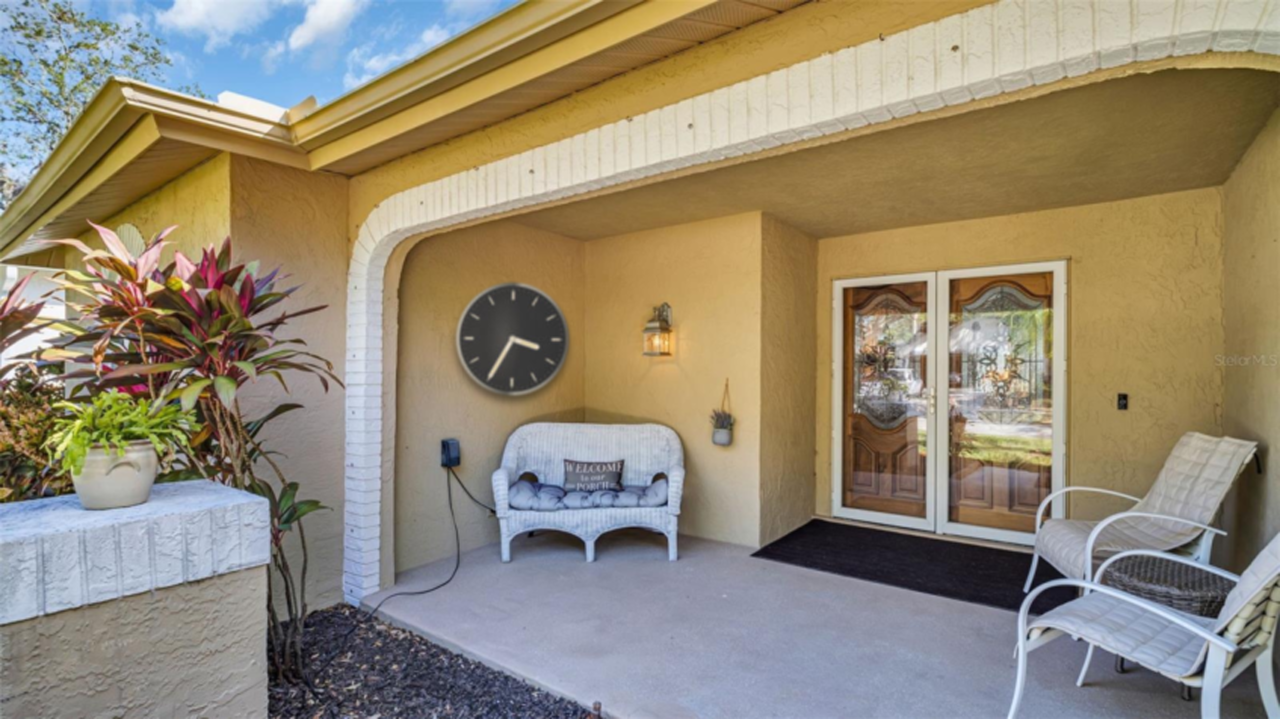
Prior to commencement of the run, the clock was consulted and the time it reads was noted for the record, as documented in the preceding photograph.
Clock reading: 3:35
